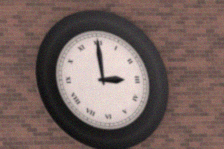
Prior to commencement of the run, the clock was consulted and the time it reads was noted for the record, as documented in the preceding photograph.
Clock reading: 3:00
